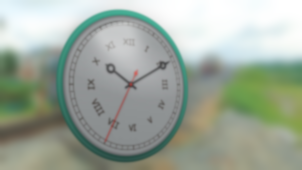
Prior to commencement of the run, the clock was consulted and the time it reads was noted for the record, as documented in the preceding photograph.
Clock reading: 10:10:35
